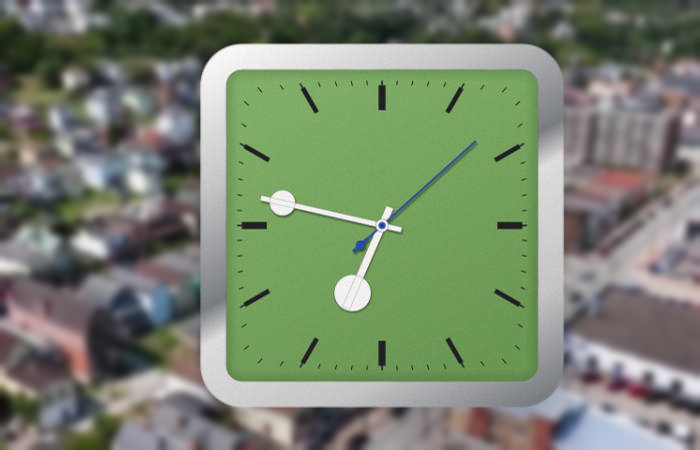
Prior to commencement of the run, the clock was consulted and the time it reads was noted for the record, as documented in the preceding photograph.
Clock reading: 6:47:08
